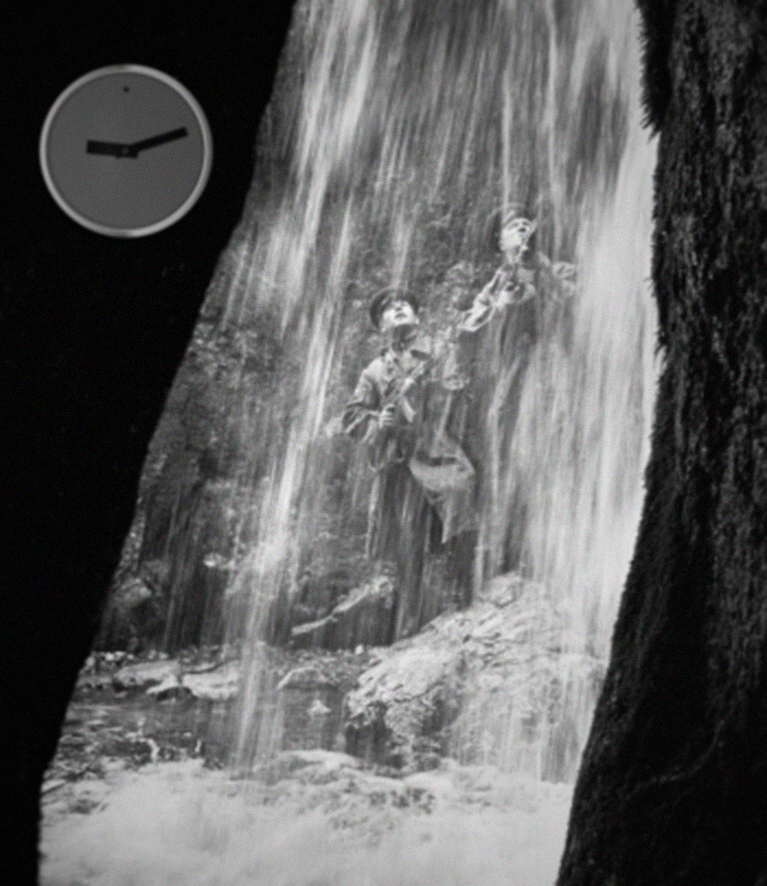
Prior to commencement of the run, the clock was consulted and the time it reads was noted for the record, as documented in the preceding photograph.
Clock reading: 9:12
